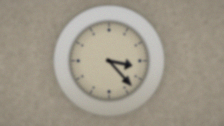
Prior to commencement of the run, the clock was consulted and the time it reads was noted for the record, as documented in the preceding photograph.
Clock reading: 3:23
